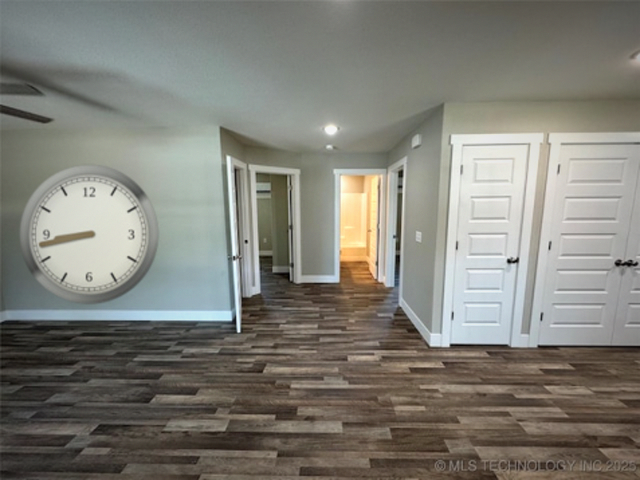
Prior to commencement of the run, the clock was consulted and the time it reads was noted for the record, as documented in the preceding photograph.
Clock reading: 8:43
